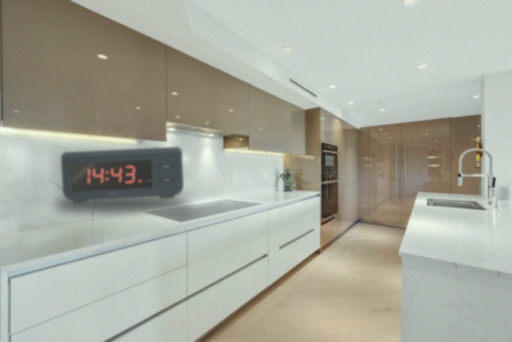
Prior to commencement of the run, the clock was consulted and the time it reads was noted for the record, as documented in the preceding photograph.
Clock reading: 14:43
